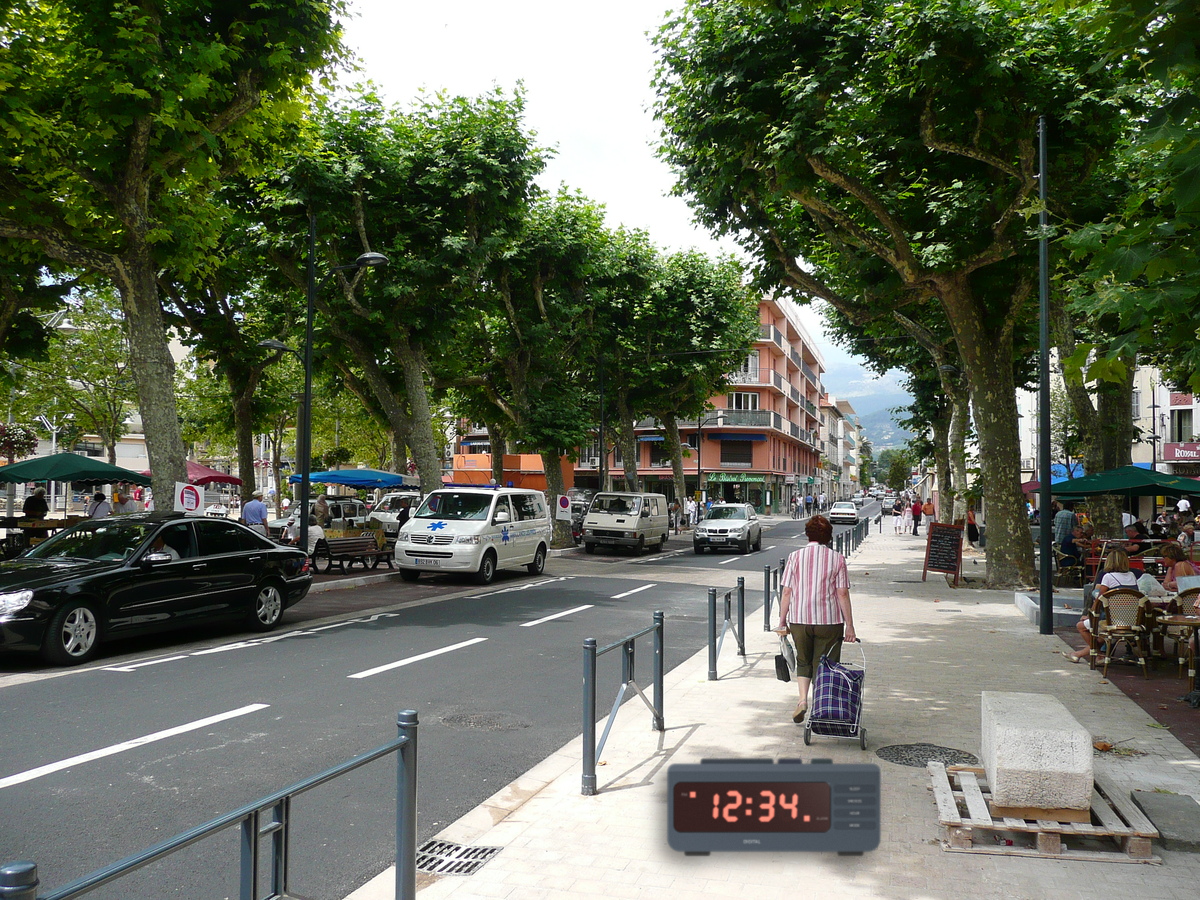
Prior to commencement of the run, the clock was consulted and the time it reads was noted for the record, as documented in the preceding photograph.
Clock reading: 12:34
